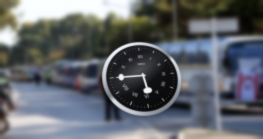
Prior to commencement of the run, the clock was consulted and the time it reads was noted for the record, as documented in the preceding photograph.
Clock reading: 5:45
